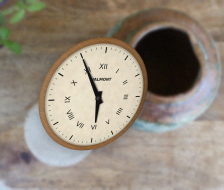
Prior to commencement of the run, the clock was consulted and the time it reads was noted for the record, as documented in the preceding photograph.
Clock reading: 5:55
